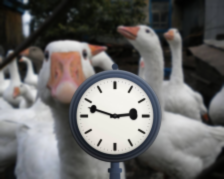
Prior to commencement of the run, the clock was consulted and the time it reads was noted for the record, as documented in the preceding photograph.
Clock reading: 2:48
